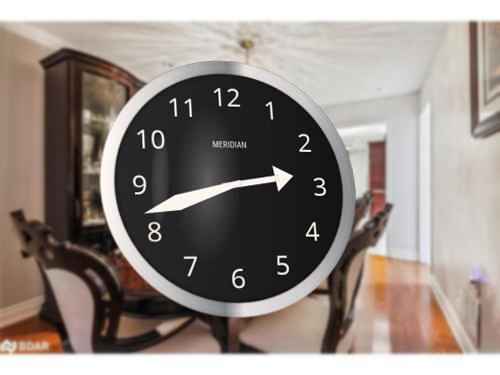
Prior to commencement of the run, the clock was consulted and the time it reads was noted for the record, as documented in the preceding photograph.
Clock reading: 2:42
